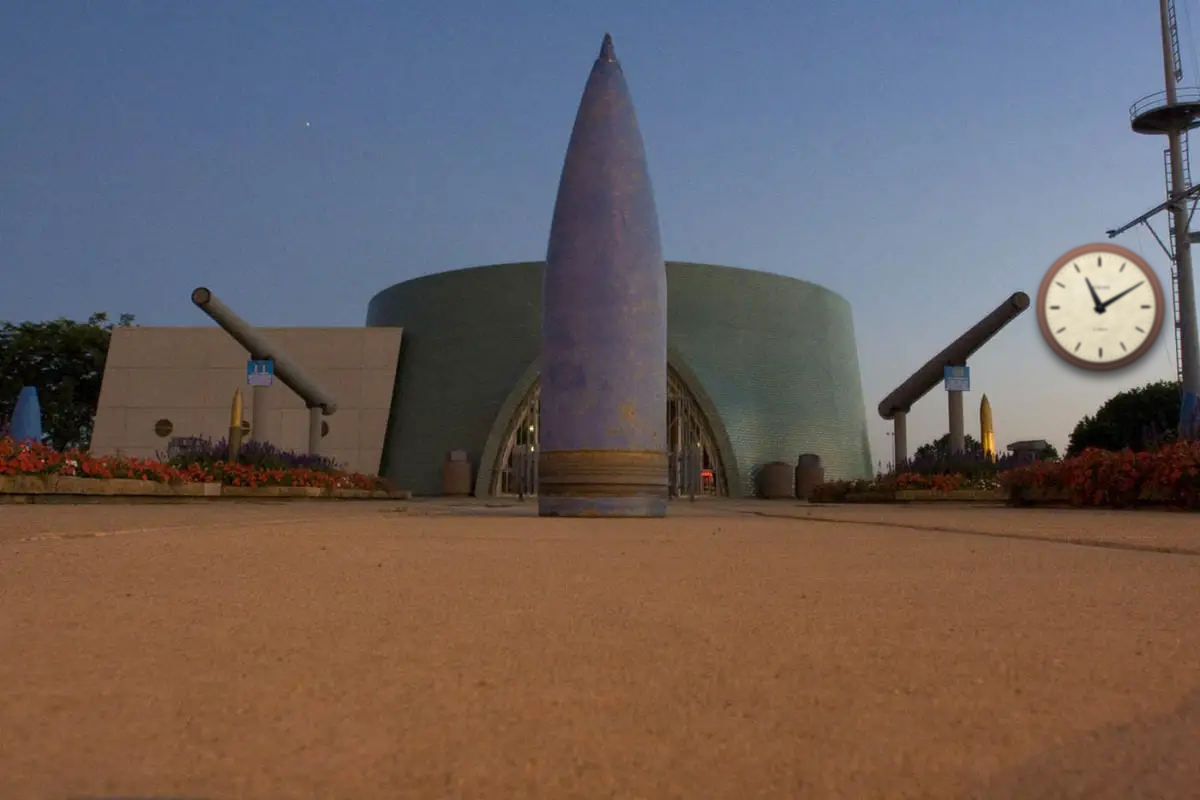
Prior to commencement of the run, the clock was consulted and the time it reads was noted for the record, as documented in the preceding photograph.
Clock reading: 11:10
